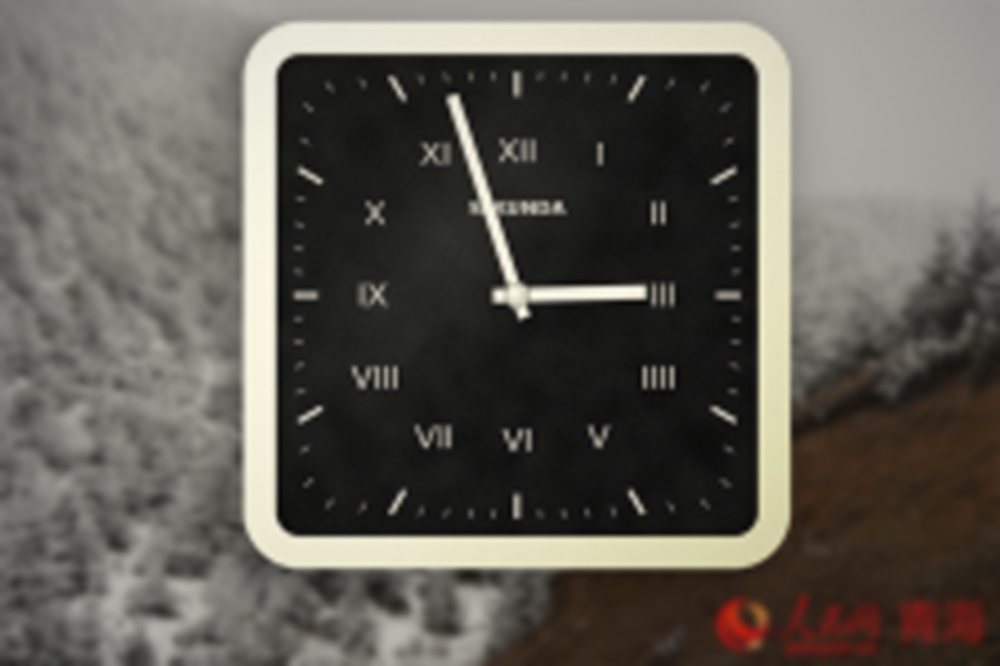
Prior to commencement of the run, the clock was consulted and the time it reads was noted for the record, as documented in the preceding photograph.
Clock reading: 2:57
